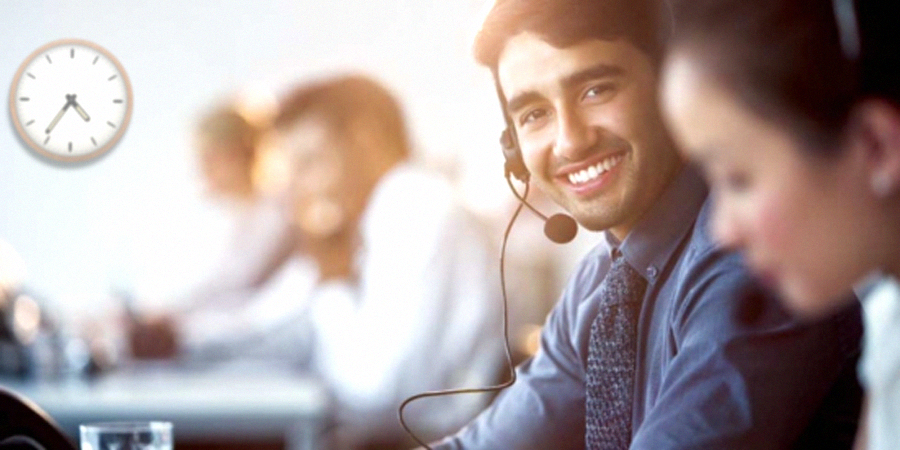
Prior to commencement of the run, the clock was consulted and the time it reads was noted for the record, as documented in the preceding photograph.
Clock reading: 4:36
